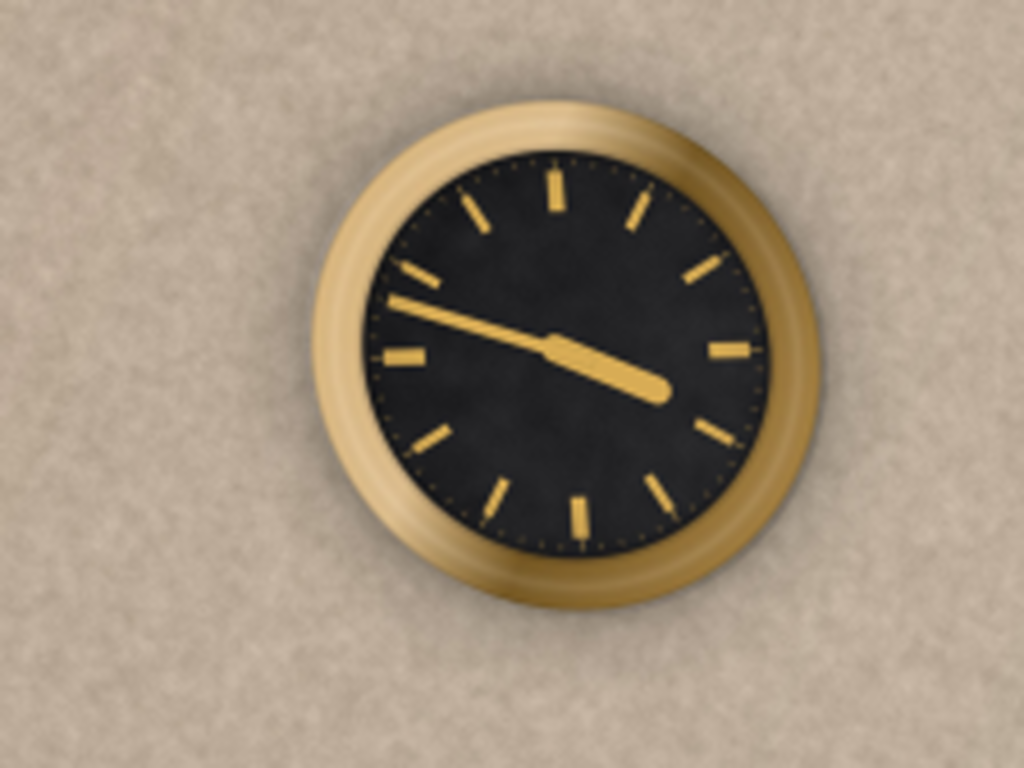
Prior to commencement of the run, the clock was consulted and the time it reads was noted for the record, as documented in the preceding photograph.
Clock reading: 3:48
